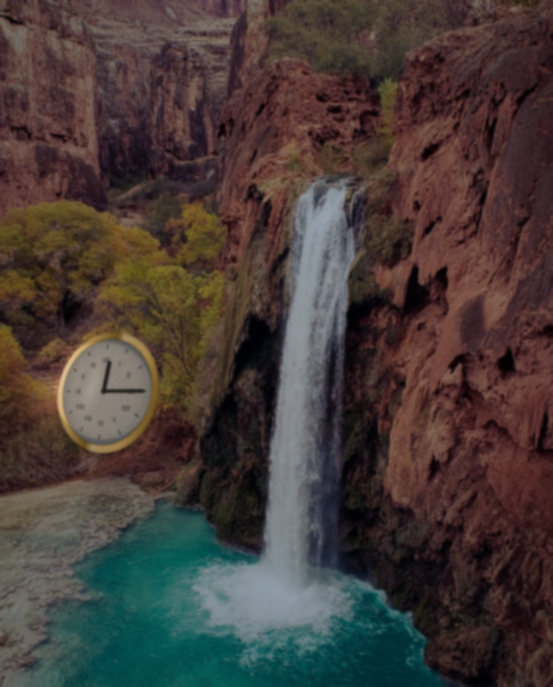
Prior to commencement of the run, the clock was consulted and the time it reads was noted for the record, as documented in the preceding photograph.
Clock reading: 12:15
